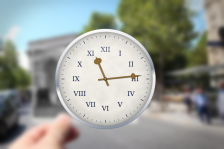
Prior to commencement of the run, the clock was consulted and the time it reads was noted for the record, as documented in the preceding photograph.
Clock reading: 11:14
